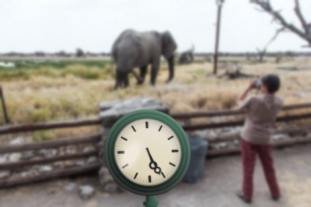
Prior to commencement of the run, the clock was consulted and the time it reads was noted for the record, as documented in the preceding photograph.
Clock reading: 5:26
